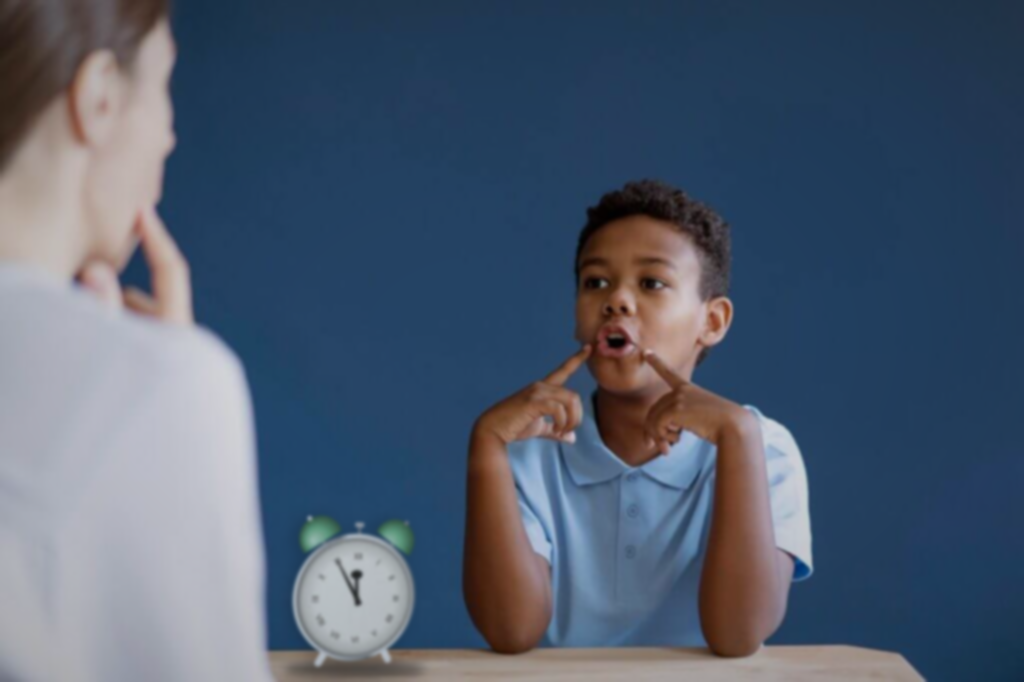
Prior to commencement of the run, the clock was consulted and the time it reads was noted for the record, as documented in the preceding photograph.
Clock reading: 11:55
